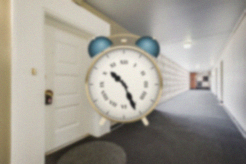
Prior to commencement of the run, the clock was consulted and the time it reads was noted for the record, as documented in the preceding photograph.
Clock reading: 10:26
